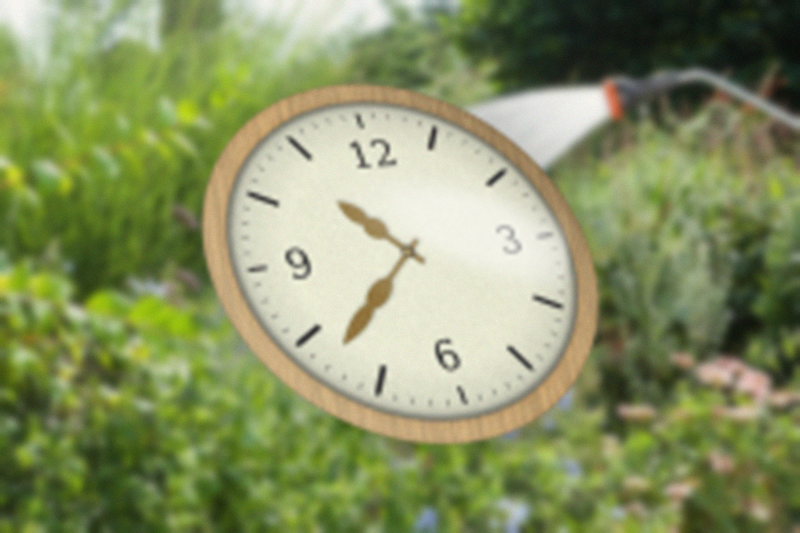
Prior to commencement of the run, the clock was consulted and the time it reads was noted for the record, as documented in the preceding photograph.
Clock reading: 10:38
